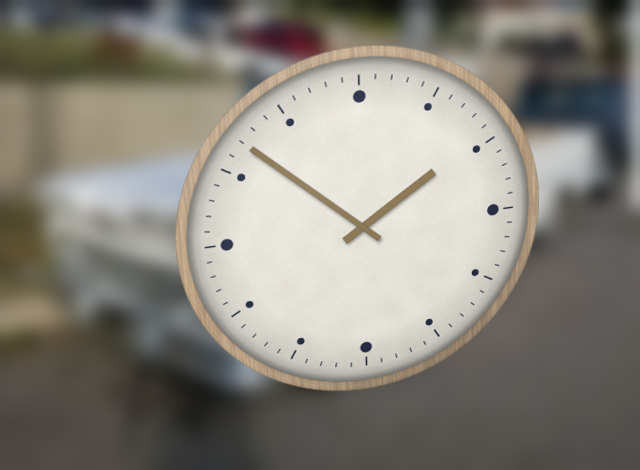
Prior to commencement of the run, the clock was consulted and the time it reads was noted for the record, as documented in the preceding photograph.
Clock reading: 1:52
